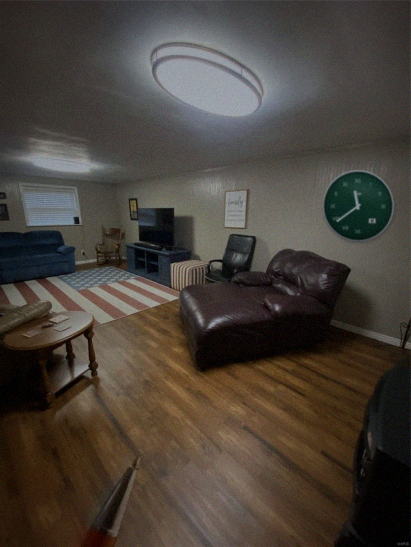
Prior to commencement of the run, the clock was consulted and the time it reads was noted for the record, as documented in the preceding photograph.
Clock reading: 11:39
